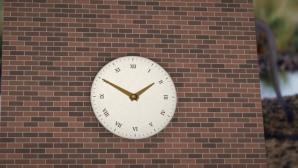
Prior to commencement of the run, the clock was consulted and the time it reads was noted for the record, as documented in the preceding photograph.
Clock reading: 1:50
